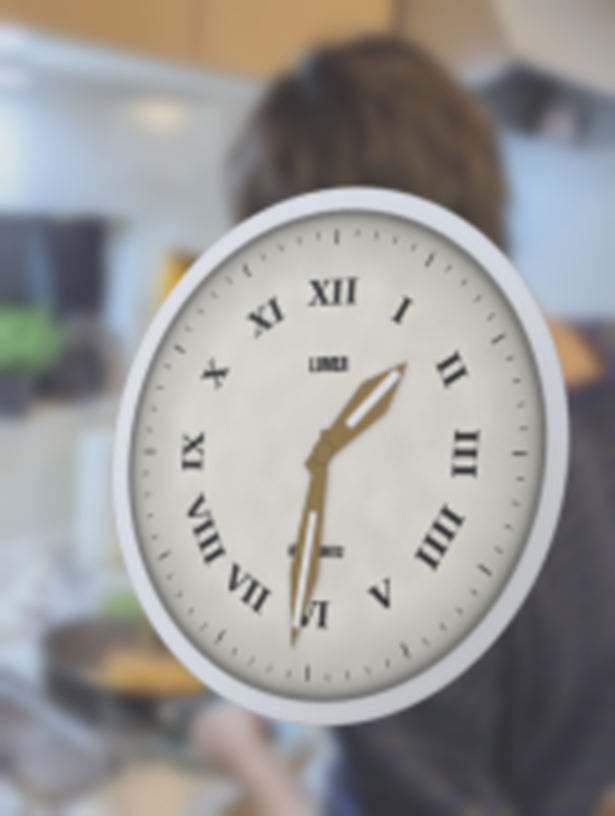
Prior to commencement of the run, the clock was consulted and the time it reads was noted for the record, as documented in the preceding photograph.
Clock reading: 1:31
